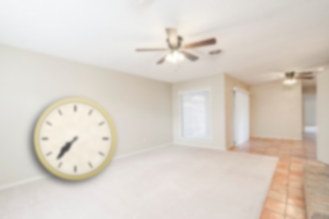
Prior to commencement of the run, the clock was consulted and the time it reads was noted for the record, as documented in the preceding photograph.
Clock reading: 7:37
